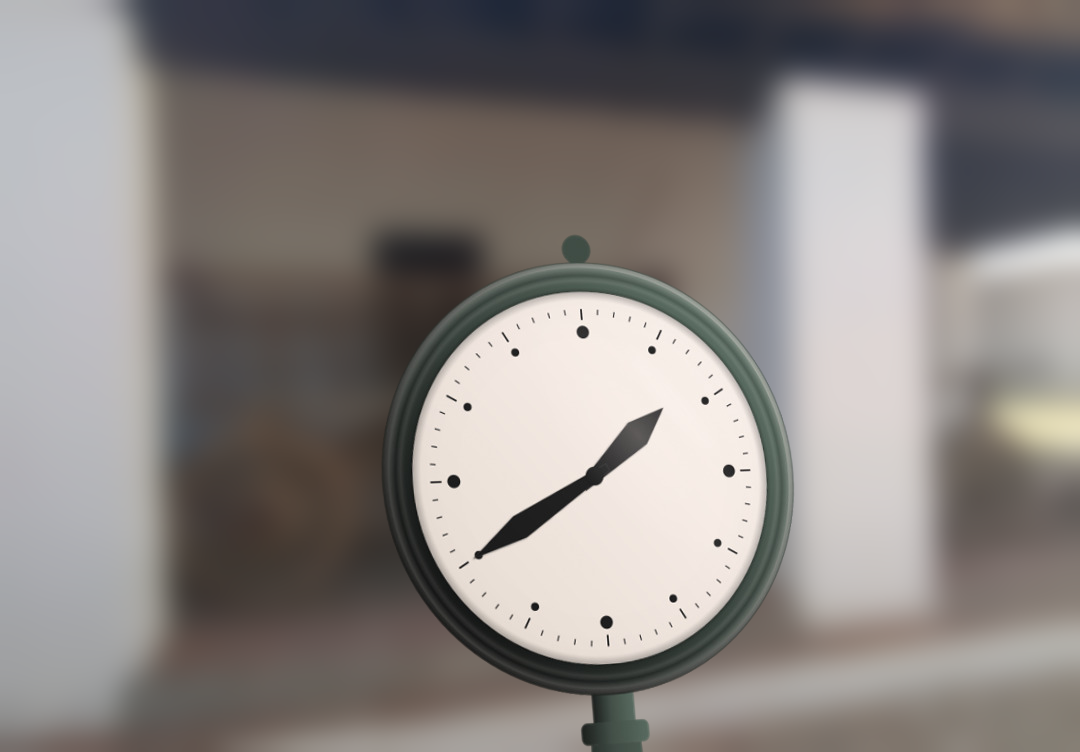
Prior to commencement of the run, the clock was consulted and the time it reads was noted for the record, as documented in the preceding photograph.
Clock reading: 1:40
